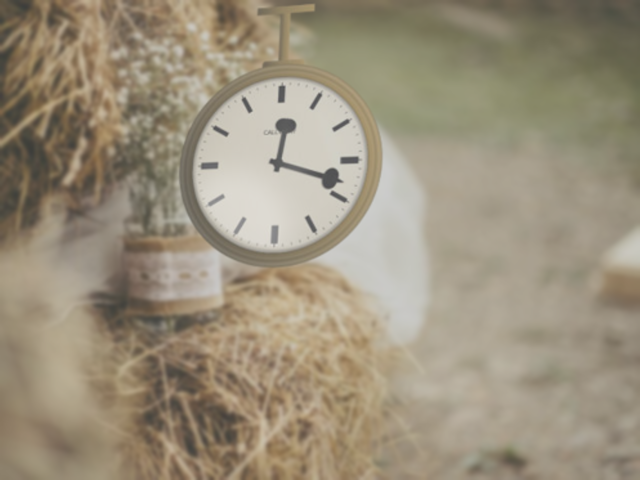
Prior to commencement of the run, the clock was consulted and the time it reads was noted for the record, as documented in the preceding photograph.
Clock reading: 12:18
